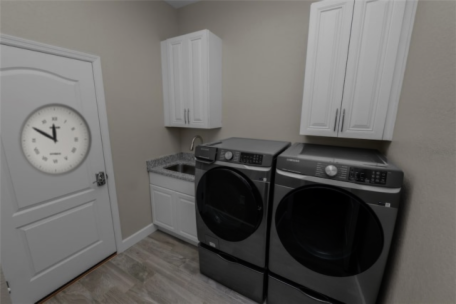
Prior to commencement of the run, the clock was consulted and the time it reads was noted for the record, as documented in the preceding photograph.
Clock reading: 11:50
